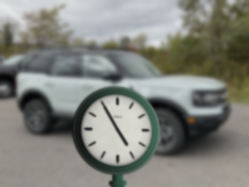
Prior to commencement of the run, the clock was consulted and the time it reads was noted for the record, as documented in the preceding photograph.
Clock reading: 4:55
